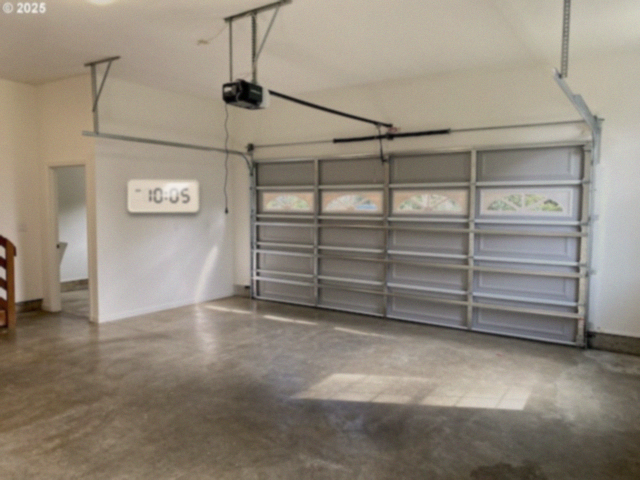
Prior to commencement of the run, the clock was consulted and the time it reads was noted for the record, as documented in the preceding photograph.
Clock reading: 10:05
